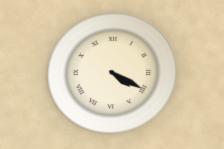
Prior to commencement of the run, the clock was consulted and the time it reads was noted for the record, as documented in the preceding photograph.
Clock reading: 4:20
